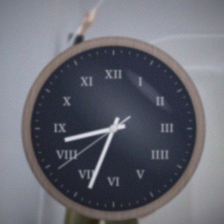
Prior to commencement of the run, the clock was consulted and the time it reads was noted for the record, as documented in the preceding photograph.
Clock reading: 8:33:39
